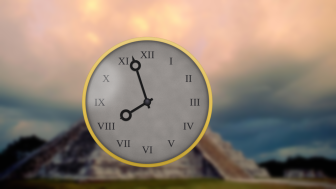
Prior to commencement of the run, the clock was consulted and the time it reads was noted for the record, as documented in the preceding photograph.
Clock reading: 7:57
